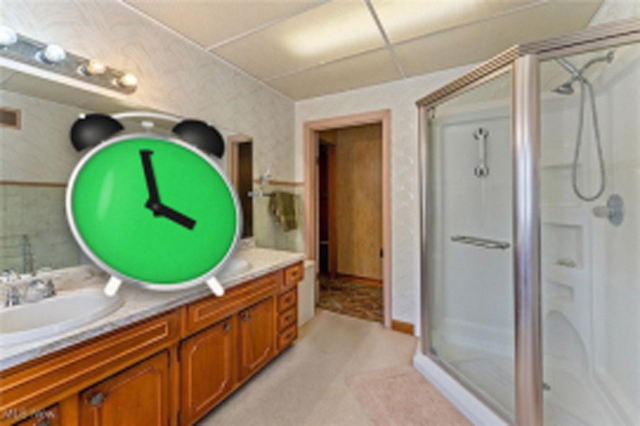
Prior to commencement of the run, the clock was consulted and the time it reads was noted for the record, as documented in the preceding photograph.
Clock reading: 3:59
